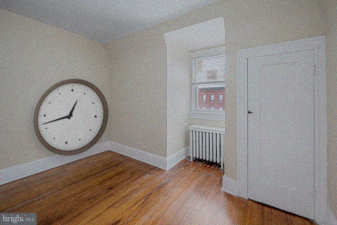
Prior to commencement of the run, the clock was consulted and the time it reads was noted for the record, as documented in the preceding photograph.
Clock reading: 12:42
